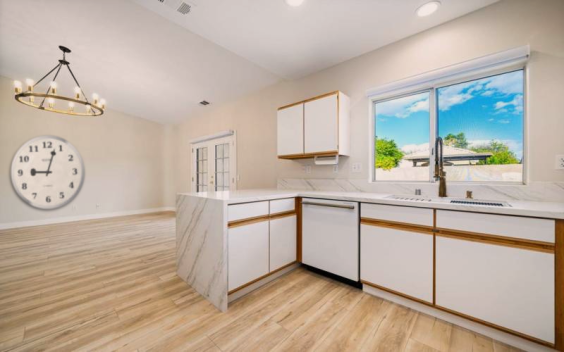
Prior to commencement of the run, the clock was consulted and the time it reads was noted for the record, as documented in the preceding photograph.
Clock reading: 9:03
